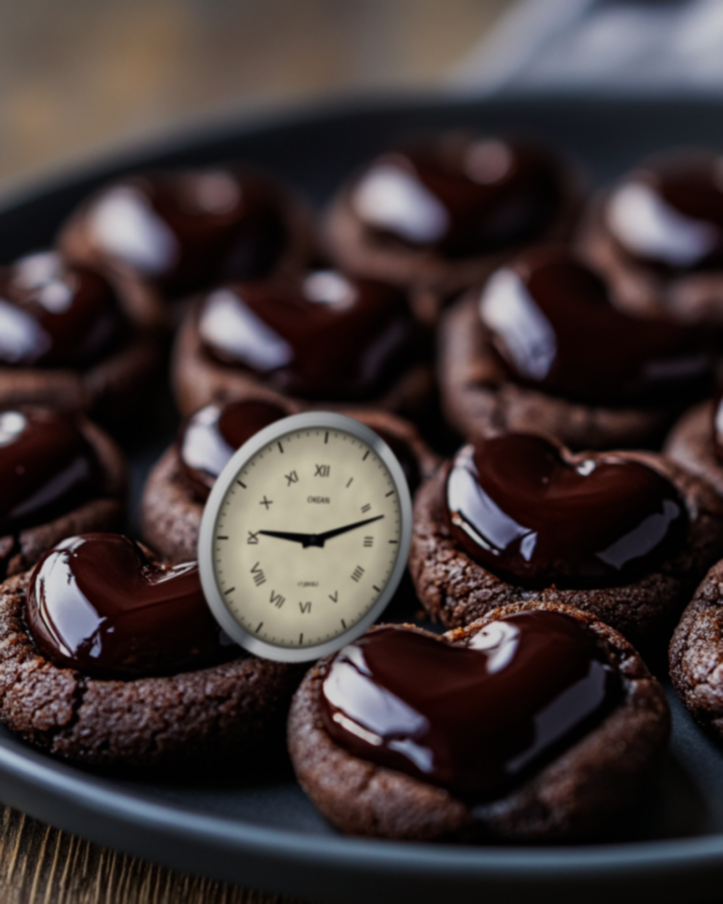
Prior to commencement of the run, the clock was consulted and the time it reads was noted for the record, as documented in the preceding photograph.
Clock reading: 9:12
